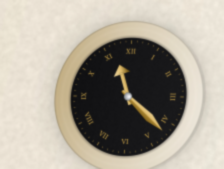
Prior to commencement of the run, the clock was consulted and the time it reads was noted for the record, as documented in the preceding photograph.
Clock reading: 11:22
